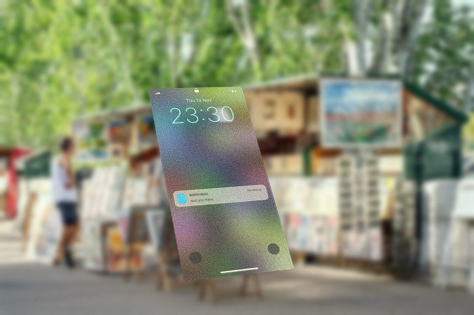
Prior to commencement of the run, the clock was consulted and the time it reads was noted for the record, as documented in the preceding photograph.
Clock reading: 23:30
